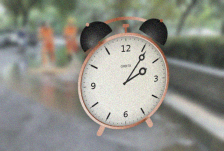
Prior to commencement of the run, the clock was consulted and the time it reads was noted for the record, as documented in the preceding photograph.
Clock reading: 2:06
